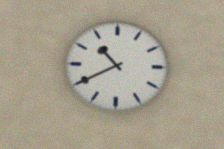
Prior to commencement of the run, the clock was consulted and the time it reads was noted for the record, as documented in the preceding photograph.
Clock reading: 10:40
